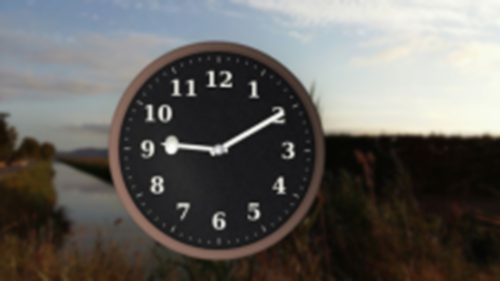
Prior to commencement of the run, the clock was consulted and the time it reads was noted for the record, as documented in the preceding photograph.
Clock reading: 9:10
